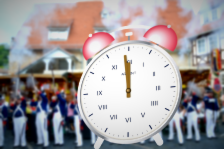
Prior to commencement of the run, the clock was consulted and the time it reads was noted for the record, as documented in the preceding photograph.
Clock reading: 11:59
